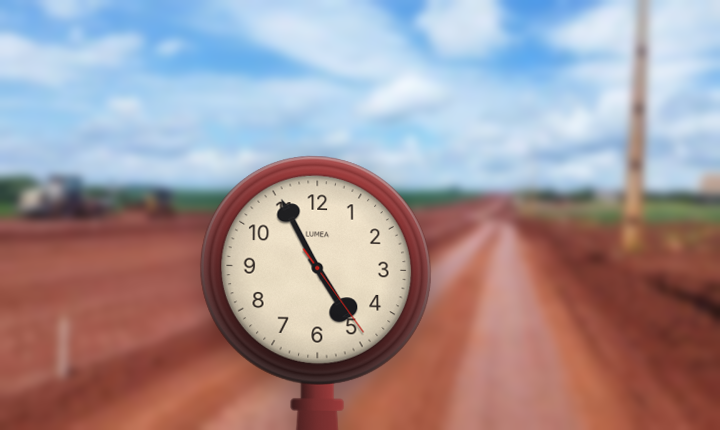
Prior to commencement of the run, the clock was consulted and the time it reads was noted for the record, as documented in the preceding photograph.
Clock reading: 4:55:24
